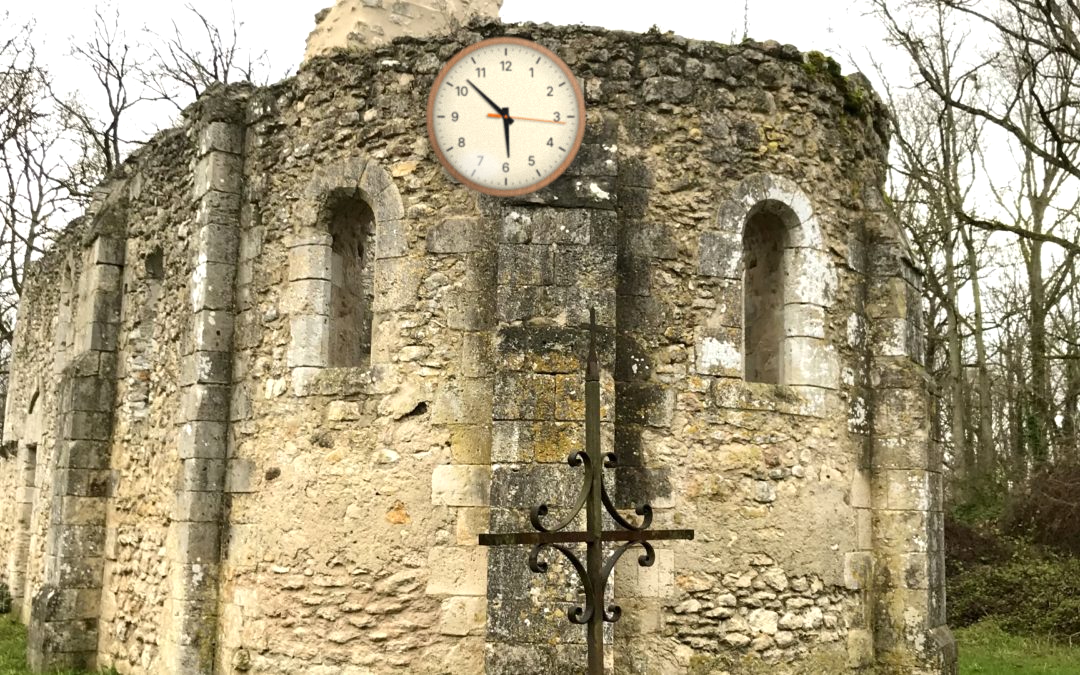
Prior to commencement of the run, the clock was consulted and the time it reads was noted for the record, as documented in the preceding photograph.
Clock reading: 5:52:16
